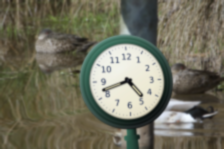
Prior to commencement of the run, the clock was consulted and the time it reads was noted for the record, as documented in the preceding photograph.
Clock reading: 4:42
